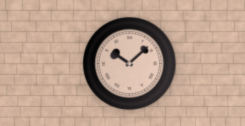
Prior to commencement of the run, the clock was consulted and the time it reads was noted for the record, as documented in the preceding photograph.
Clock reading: 10:08
